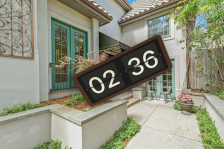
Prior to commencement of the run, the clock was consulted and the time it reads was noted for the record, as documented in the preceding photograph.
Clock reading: 2:36
